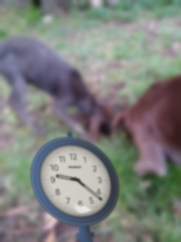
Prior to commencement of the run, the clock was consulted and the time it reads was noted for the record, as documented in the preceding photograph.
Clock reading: 9:22
